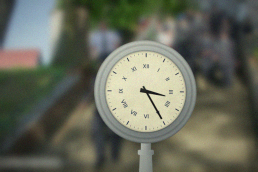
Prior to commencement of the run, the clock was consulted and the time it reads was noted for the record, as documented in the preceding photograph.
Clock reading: 3:25
